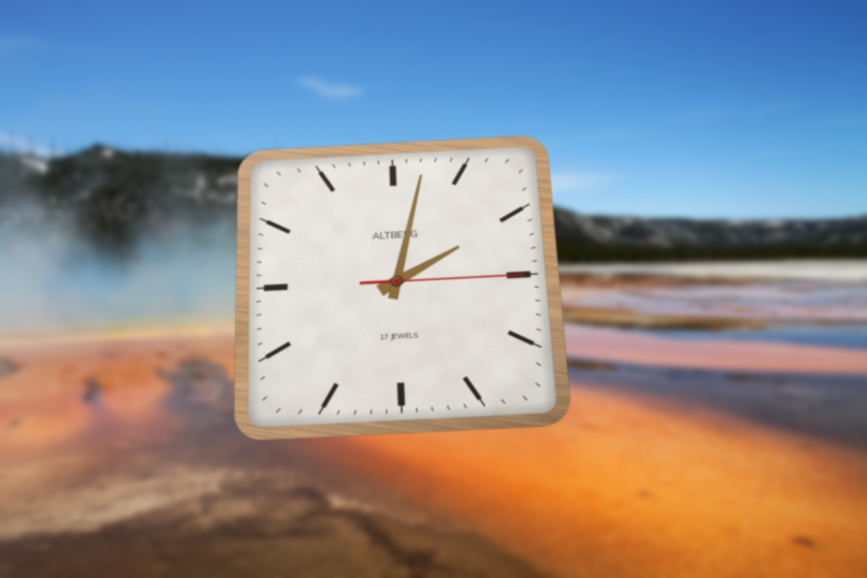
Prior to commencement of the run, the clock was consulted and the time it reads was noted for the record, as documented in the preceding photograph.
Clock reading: 2:02:15
